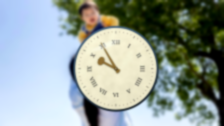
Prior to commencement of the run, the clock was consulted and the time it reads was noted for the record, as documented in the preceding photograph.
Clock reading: 9:55
